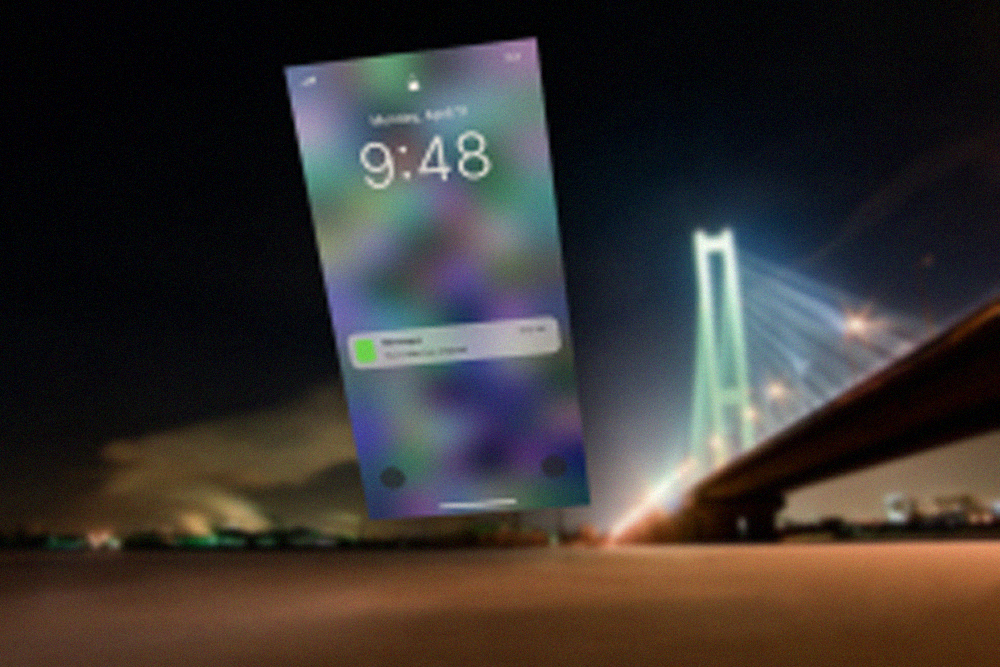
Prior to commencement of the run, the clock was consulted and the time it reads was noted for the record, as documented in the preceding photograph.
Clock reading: 9:48
